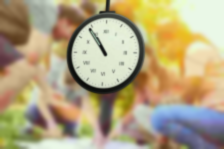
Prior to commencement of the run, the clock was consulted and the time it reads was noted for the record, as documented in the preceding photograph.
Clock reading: 10:54
